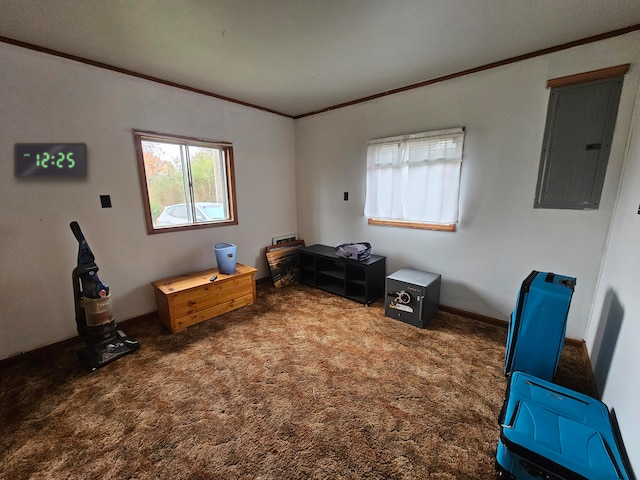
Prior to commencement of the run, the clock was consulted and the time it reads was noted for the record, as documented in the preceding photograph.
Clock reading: 12:25
